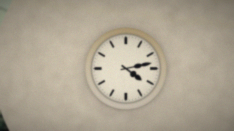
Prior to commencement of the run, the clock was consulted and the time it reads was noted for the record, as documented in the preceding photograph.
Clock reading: 4:13
